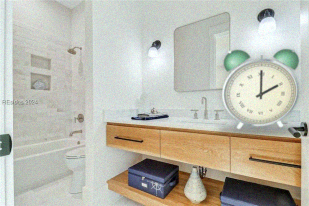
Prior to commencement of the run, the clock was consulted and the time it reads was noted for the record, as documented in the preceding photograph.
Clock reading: 2:00
